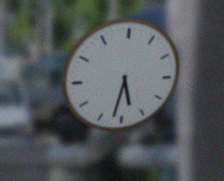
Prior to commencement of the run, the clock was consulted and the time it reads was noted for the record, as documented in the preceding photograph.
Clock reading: 5:32
